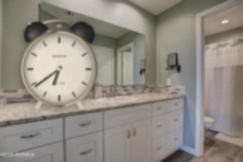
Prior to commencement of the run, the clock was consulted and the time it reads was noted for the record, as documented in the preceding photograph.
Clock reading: 6:39
